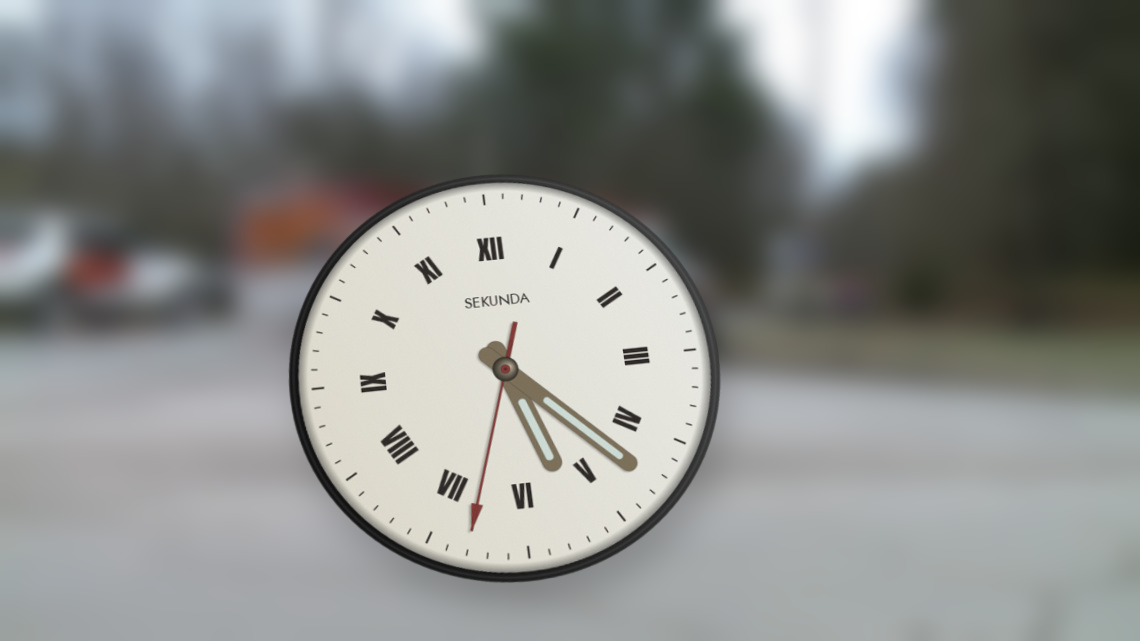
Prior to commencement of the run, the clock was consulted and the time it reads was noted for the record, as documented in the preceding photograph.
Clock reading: 5:22:33
